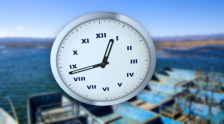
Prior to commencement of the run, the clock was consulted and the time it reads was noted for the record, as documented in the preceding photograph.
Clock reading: 12:43
